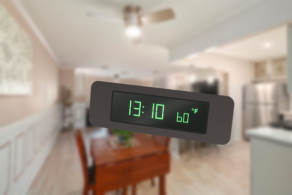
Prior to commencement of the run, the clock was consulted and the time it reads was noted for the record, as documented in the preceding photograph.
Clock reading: 13:10
